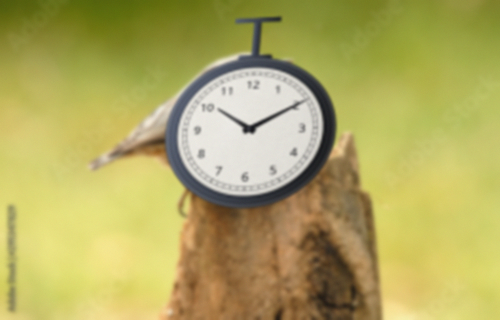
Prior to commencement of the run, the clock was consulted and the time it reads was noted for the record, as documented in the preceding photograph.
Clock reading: 10:10
